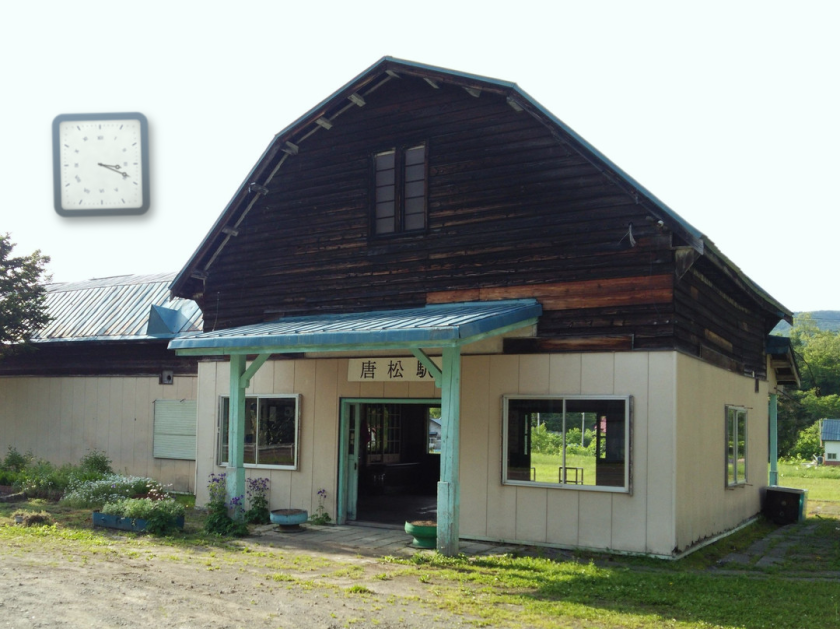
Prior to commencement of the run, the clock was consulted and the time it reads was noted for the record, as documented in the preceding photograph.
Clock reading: 3:19
